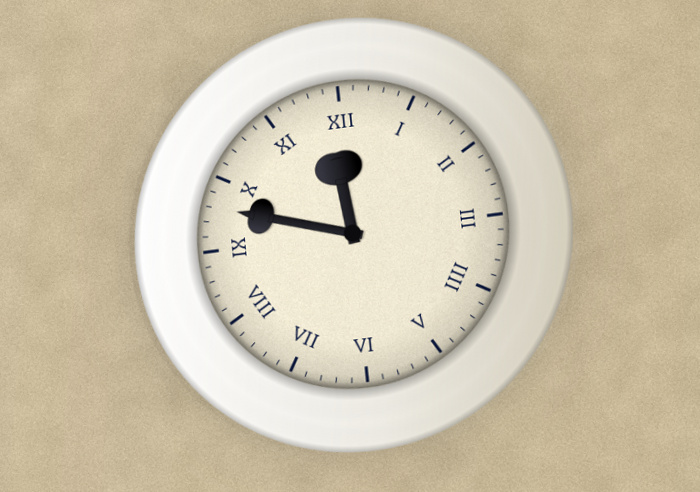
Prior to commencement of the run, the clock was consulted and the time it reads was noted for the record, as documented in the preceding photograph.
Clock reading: 11:48
